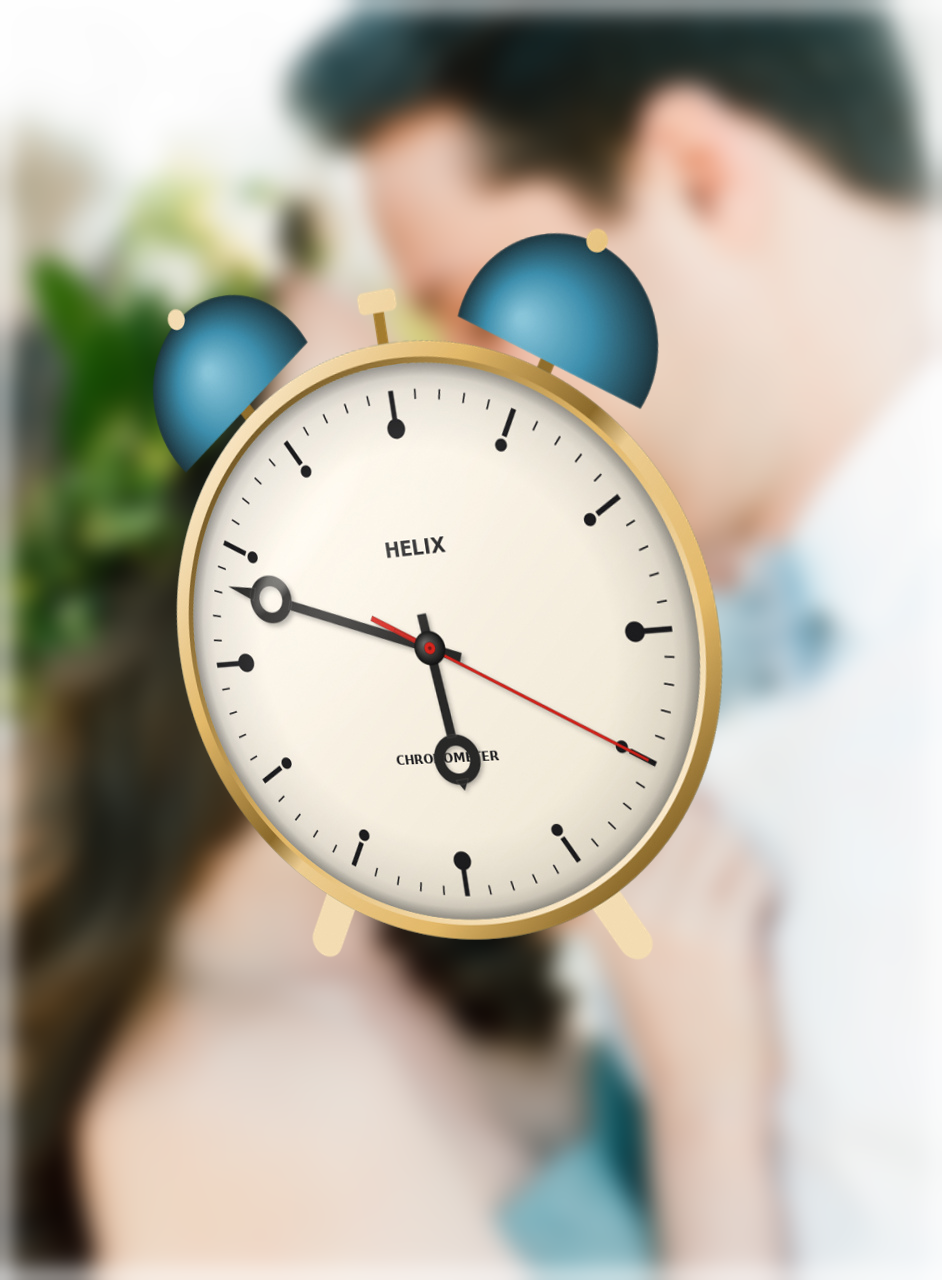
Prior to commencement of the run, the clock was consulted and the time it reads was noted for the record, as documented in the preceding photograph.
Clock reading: 5:48:20
